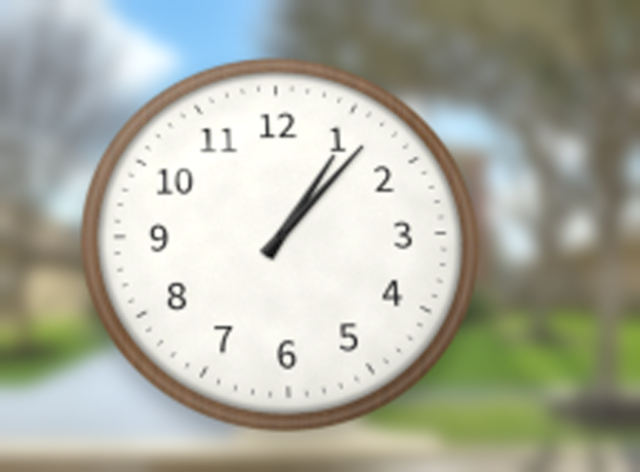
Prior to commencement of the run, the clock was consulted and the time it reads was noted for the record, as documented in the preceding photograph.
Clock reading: 1:07
